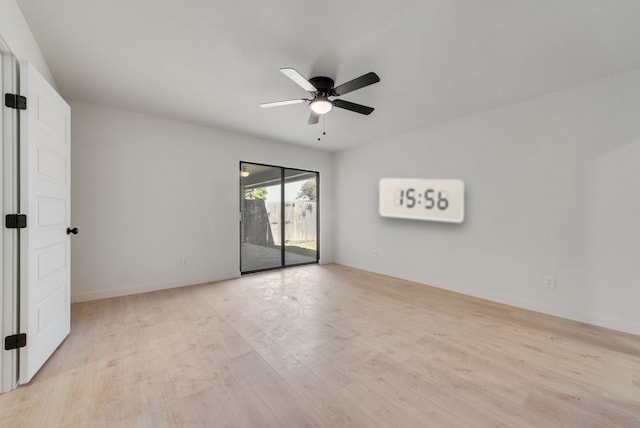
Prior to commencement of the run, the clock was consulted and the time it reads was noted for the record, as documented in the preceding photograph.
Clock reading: 15:56
